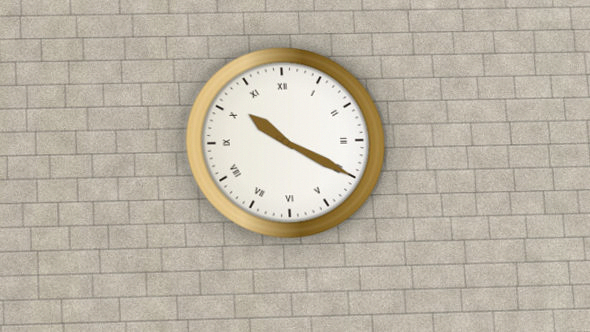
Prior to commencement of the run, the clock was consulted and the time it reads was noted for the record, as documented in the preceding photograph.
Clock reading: 10:20
